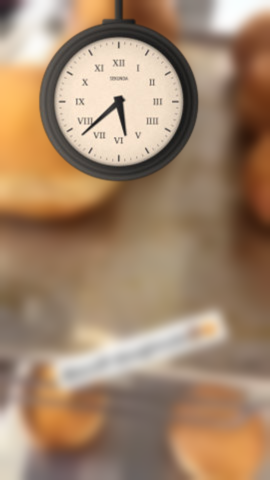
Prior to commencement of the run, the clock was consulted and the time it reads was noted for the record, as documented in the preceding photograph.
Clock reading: 5:38
